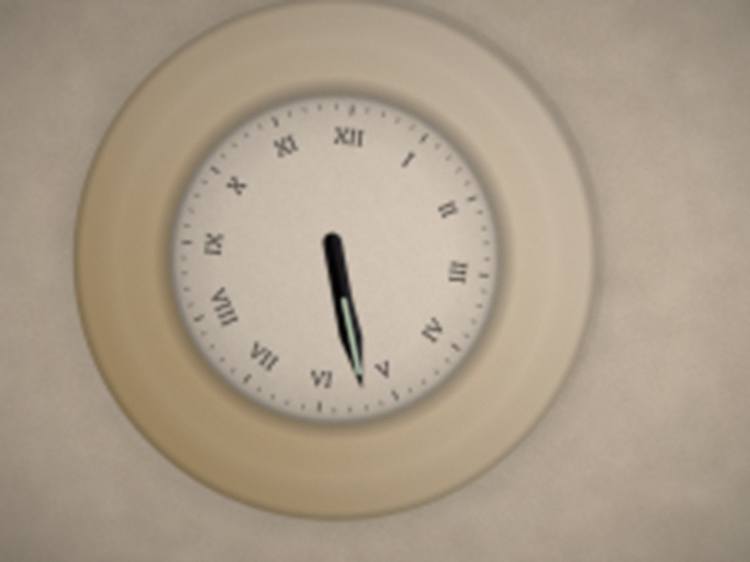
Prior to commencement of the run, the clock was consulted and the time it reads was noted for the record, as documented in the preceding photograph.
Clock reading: 5:27
